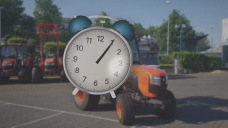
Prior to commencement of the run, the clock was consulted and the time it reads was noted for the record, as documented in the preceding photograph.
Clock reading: 1:05
